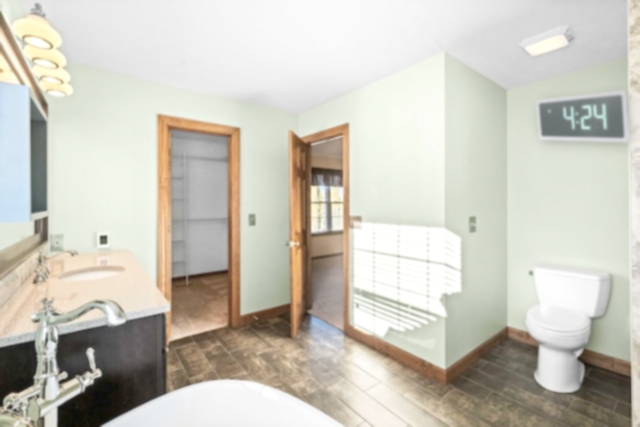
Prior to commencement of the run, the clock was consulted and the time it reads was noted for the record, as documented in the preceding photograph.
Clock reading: 4:24
